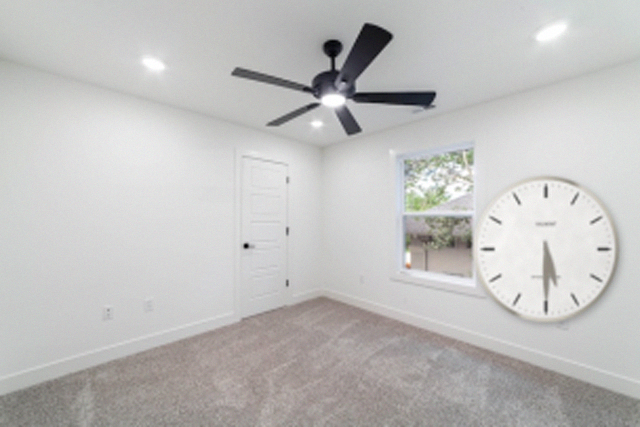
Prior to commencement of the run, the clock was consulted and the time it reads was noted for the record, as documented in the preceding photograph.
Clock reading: 5:30
